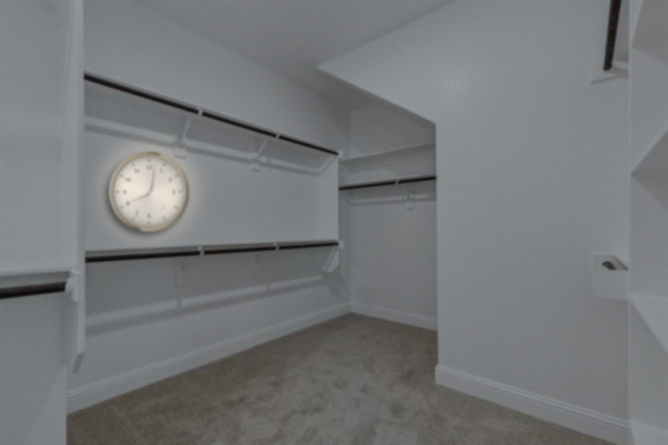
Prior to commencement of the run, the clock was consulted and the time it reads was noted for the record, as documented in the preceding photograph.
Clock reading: 8:02
